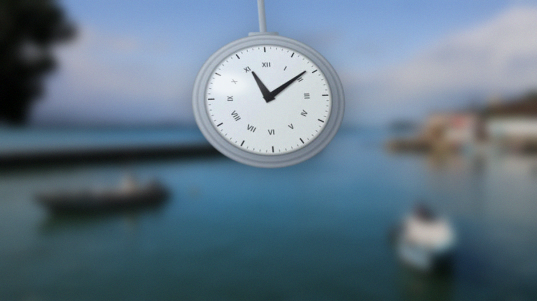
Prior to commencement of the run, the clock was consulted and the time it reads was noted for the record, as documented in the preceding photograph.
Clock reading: 11:09
